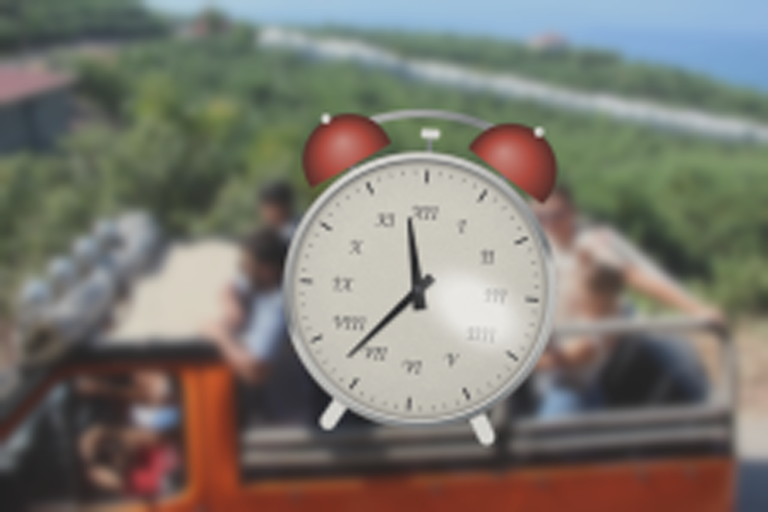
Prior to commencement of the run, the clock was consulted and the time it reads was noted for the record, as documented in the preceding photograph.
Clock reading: 11:37
